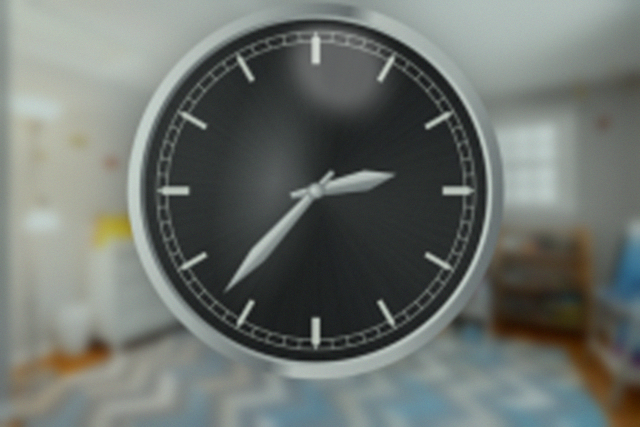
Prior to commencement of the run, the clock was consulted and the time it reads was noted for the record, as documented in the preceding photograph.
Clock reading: 2:37
